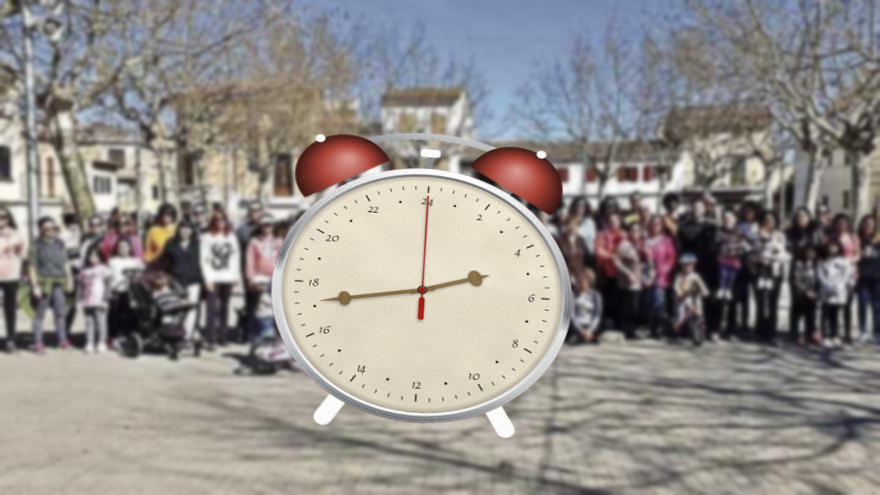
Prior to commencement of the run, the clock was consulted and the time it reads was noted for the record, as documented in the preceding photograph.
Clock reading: 4:43:00
